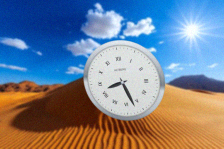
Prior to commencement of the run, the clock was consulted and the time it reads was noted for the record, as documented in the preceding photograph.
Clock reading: 8:27
